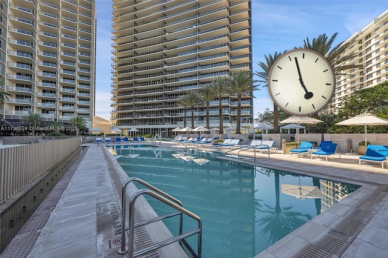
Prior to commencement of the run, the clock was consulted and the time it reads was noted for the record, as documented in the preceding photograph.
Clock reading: 4:57
